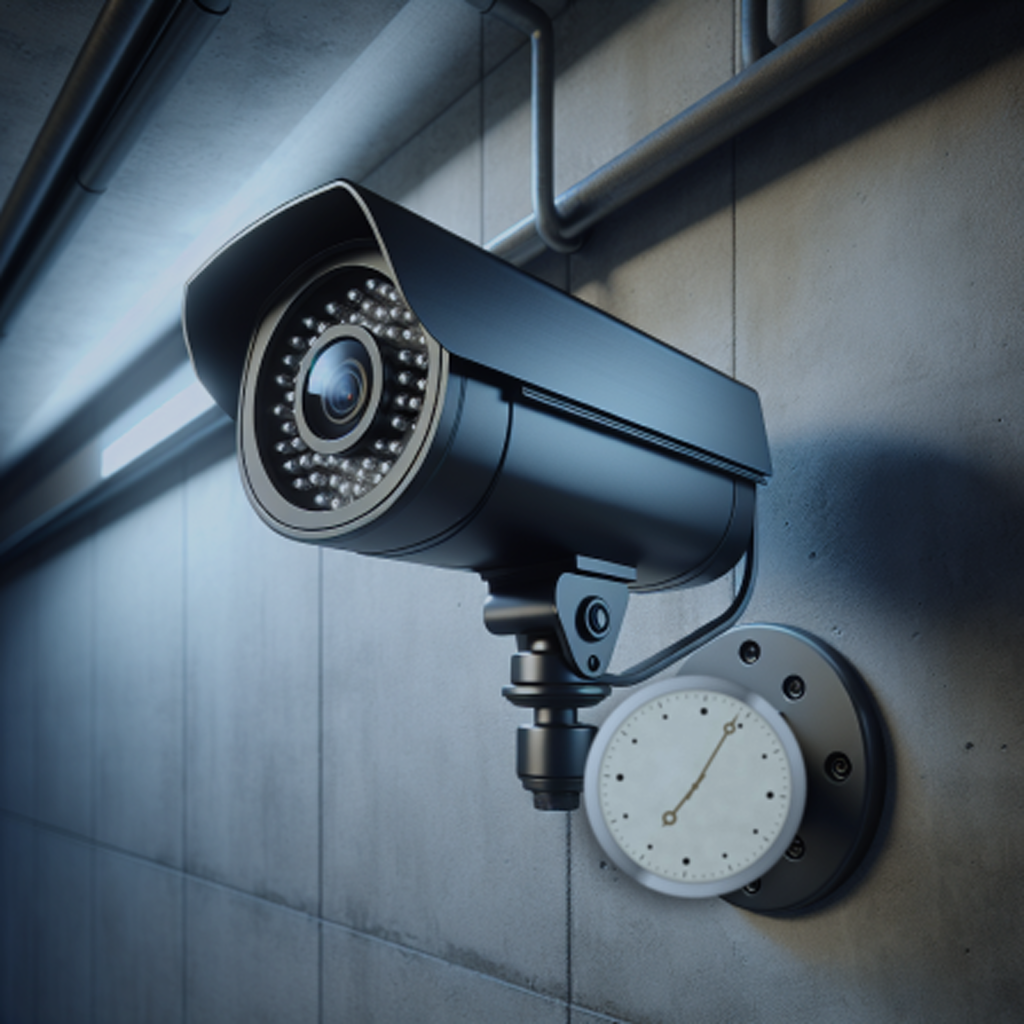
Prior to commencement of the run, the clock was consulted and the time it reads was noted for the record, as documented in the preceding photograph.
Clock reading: 7:04
